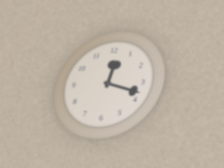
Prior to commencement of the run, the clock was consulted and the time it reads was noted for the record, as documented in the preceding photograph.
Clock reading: 12:18
